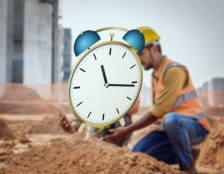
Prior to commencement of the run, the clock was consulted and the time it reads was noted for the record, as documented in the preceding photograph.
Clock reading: 11:16
